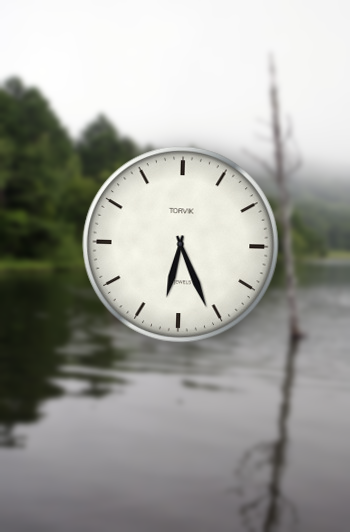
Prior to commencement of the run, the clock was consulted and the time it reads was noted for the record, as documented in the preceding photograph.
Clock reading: 6:26
